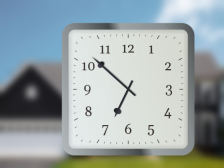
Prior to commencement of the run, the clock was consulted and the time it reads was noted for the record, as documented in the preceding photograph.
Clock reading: 6:52
